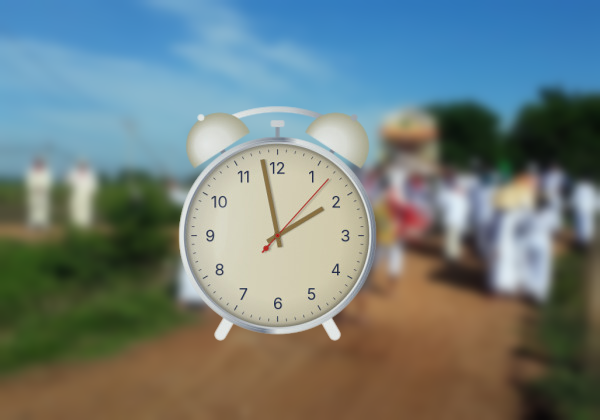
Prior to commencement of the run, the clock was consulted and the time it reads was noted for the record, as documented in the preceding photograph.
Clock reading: 1:58:07
